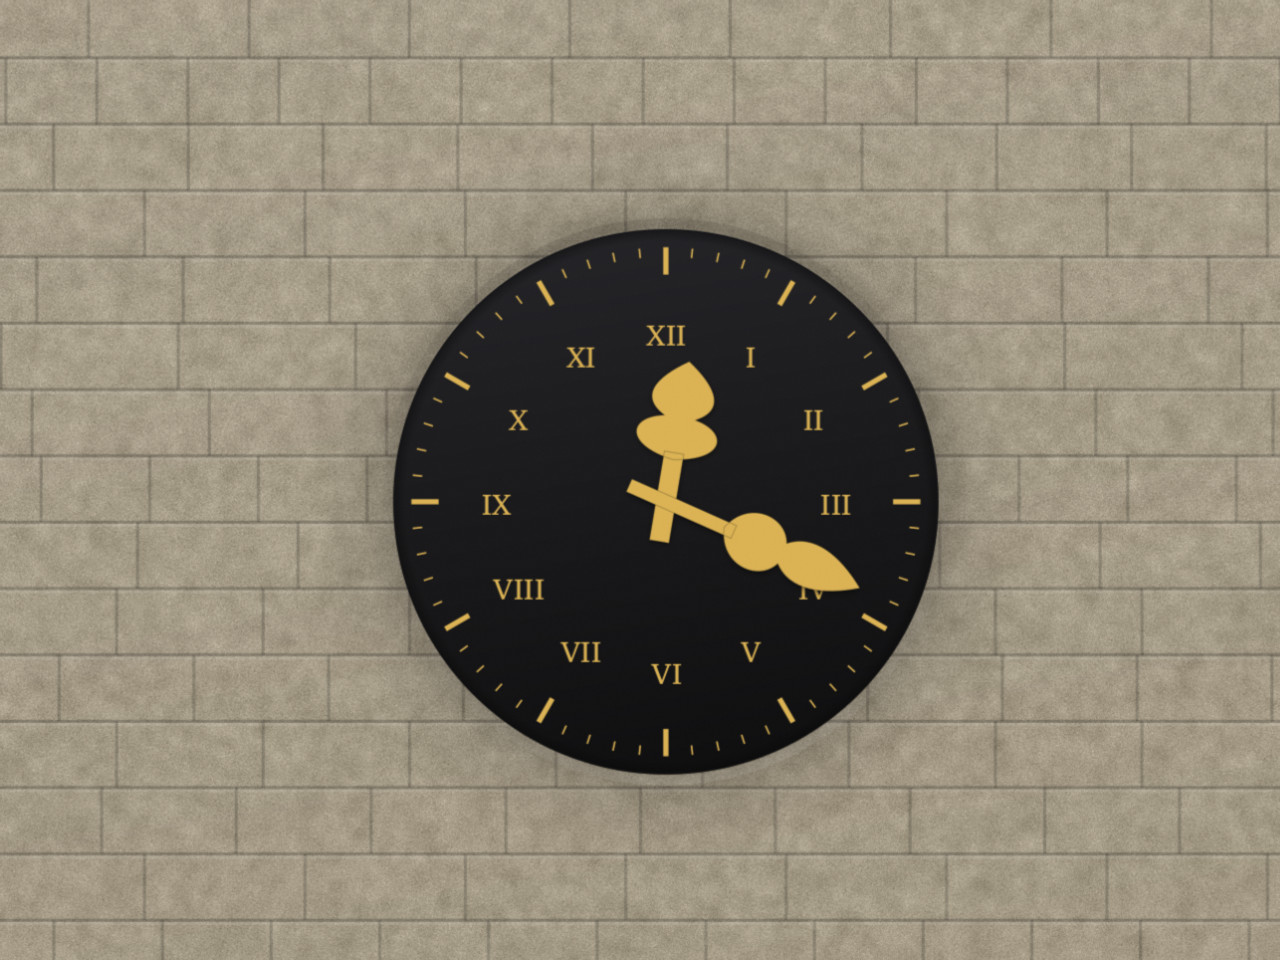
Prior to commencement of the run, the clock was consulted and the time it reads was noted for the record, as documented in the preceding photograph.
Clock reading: 12:19
